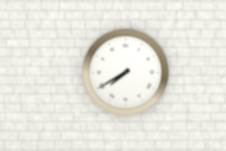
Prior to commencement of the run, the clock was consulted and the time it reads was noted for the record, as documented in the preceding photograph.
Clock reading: 7:40
